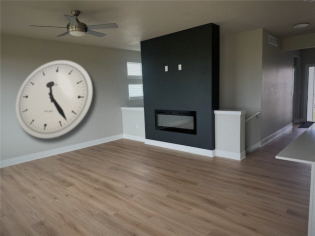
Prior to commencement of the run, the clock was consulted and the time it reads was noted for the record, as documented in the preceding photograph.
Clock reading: 11:23
